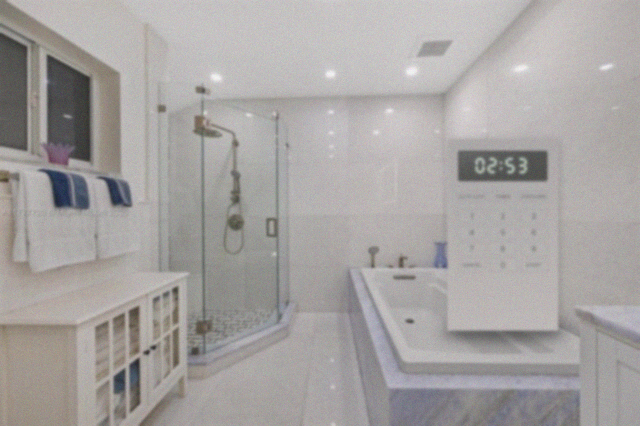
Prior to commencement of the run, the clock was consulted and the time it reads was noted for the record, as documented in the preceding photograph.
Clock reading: 2:53
